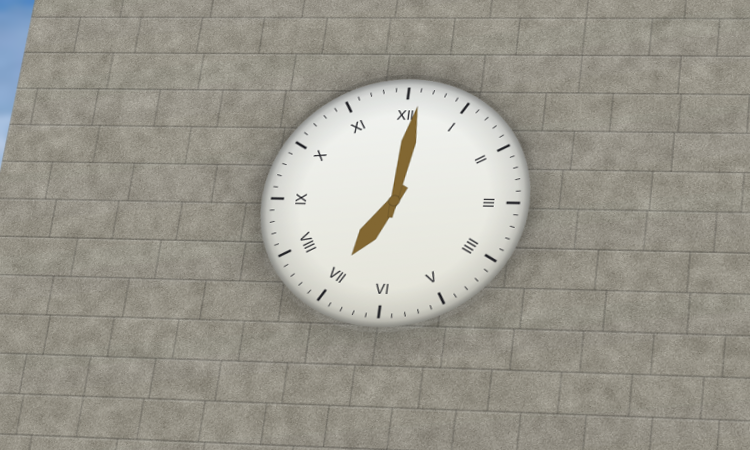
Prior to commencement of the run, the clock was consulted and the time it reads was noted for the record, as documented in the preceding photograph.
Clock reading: 7:01
